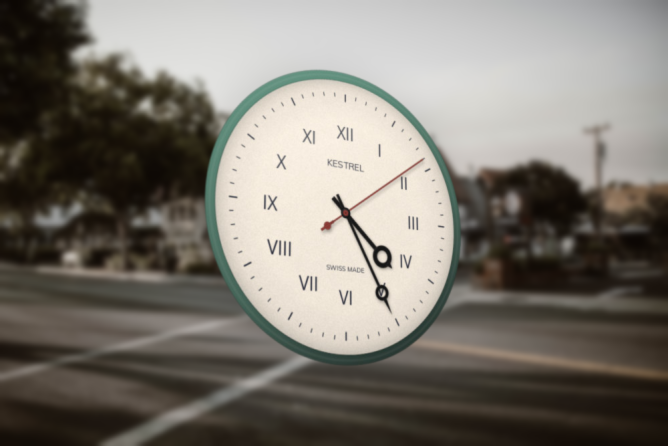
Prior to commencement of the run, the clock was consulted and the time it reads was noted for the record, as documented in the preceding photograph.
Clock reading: 4:25:09
